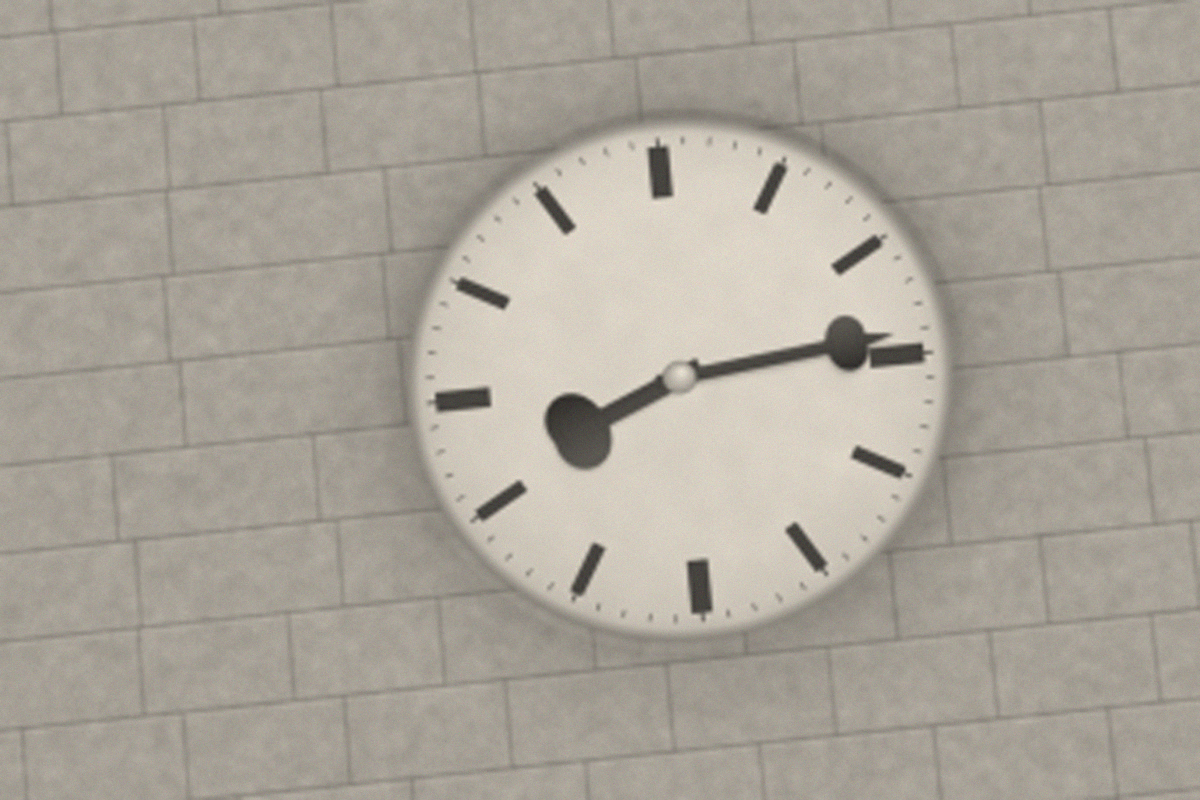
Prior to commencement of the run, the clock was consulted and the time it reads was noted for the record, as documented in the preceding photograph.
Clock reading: 8:14
